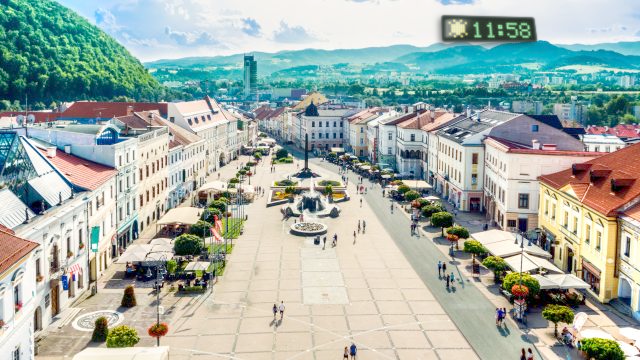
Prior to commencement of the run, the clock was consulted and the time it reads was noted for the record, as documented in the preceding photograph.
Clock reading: 11:58
